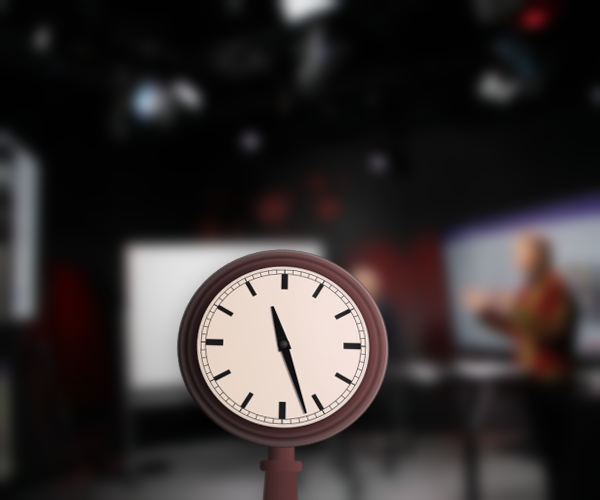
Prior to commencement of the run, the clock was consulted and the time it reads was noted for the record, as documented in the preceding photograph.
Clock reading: 11:27
